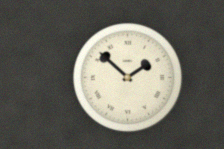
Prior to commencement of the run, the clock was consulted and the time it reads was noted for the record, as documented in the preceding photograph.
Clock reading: 1:52
